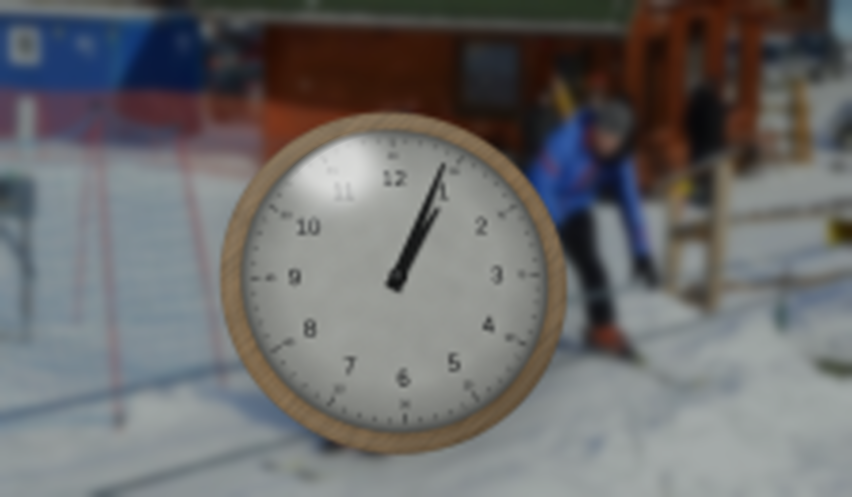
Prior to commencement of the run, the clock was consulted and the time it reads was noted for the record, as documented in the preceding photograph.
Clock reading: 1:04
